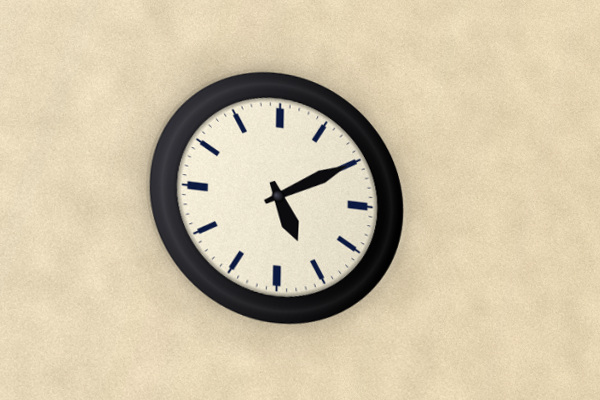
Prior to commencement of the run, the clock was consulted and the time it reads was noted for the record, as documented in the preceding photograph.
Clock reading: 5:10
